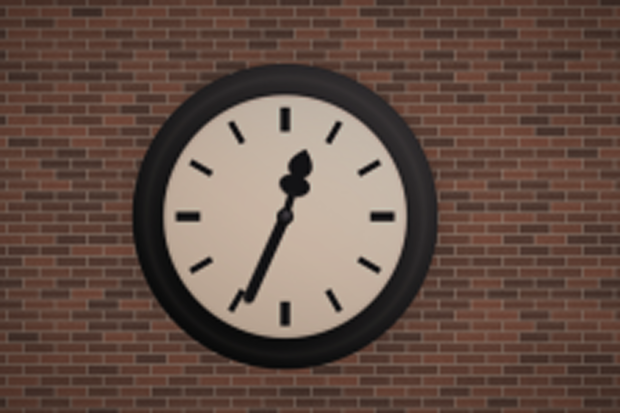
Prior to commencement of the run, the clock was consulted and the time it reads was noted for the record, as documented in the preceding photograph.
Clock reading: 12:34
